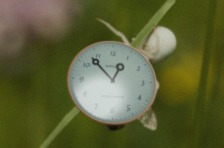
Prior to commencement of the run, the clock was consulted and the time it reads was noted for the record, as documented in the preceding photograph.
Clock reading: 12:53
